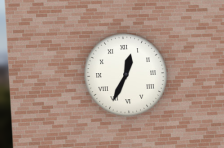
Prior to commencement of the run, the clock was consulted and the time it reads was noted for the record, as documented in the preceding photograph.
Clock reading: 12:35
